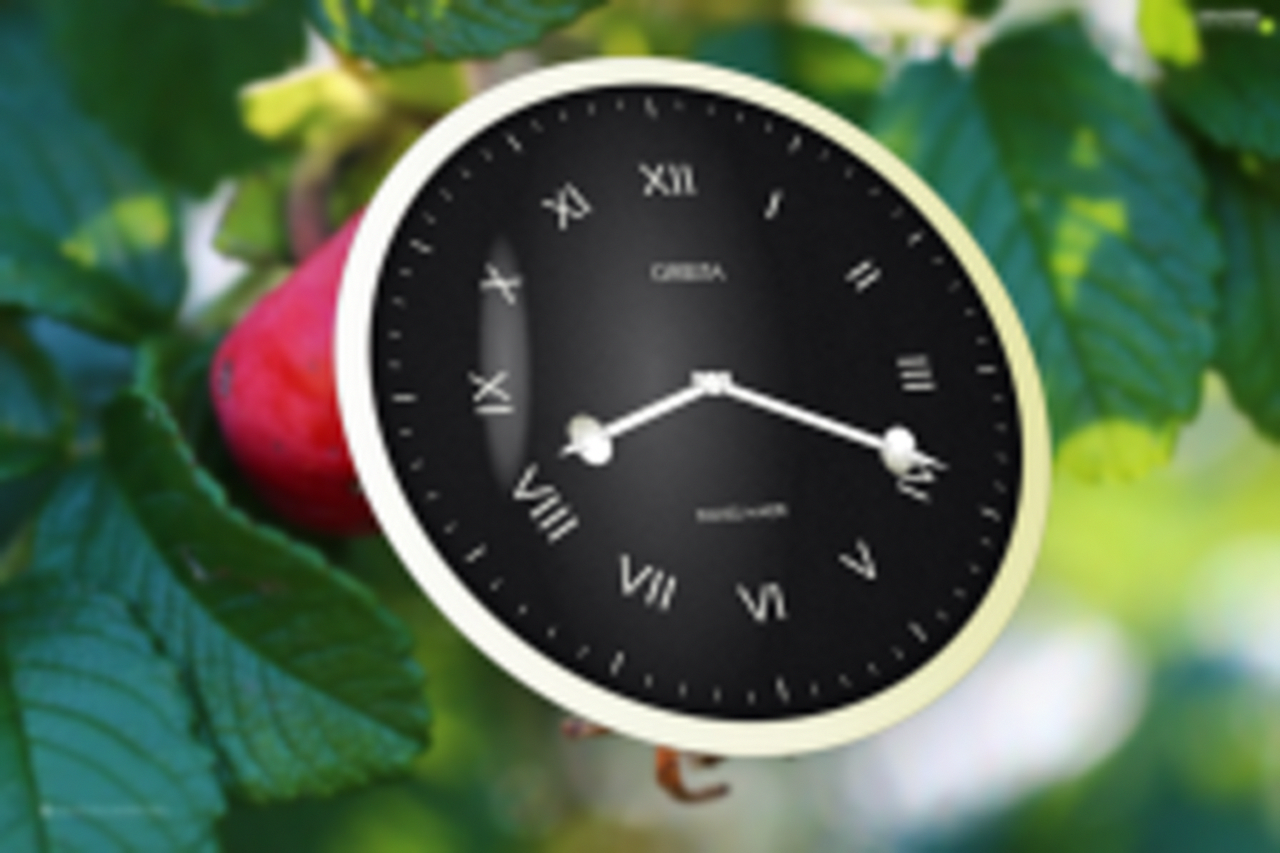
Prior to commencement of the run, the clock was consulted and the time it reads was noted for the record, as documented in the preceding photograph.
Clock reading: 8:19
